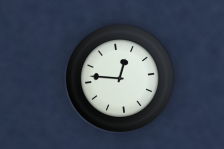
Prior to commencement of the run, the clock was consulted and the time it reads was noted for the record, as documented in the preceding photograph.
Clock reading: 12:47
